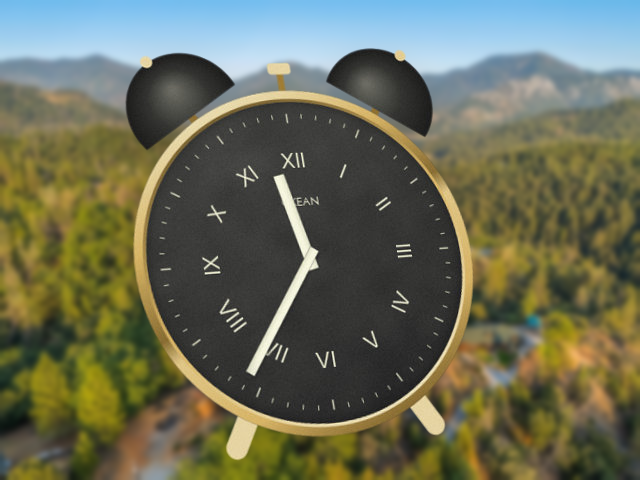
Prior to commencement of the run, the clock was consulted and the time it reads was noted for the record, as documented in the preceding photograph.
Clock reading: 11:36
